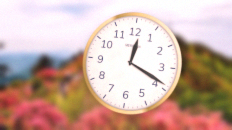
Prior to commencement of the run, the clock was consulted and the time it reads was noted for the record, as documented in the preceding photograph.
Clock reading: 12:19
